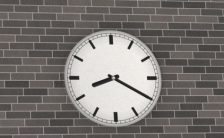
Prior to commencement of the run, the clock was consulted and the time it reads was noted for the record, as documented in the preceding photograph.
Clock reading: 8:20
